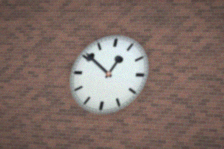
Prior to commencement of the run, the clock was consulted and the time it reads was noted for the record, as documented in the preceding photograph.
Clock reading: 12:51
